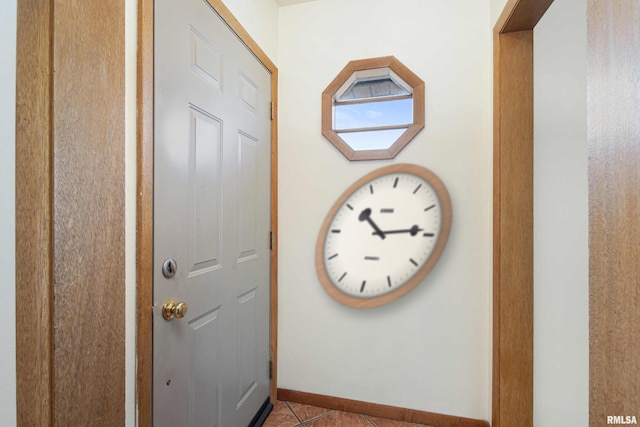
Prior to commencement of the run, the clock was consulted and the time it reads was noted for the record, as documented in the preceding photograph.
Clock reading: 10:14
